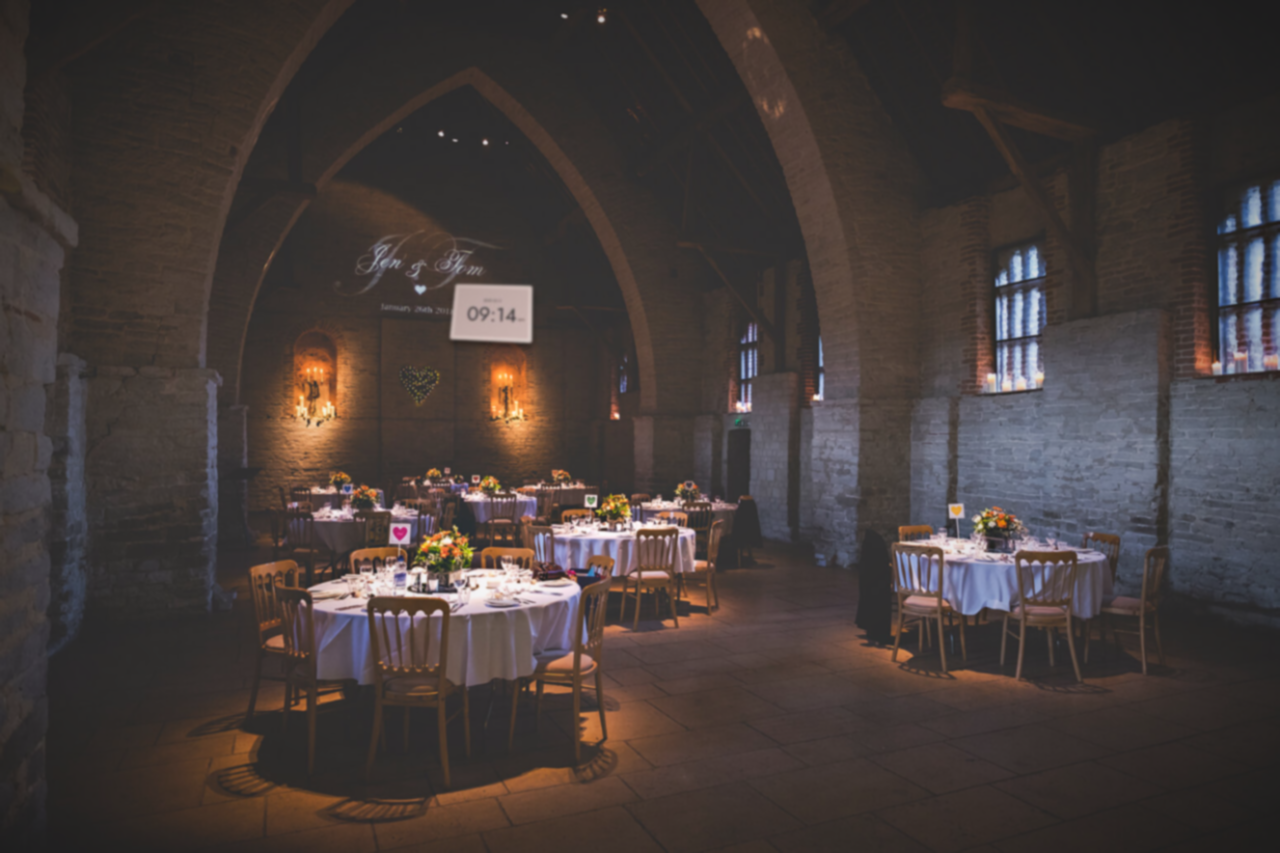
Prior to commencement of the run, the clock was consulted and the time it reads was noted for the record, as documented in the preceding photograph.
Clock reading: 9:14
